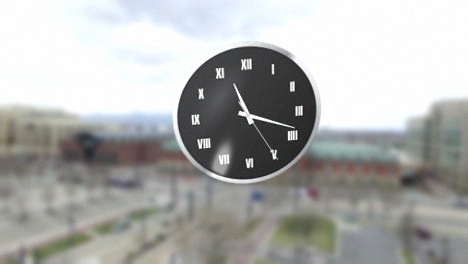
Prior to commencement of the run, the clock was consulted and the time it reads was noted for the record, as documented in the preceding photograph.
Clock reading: 11:18:25
